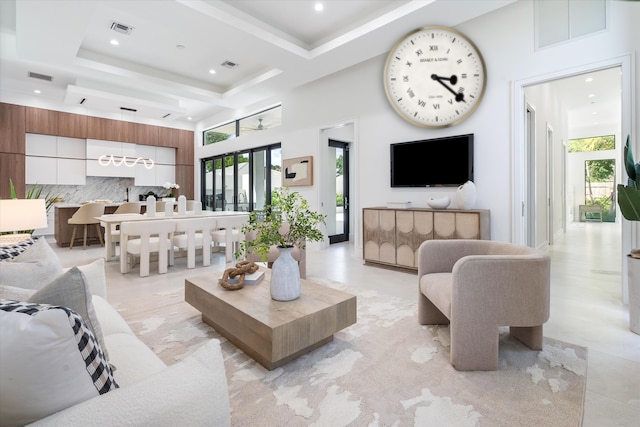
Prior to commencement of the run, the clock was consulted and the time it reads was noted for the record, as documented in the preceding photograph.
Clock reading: 3:22
